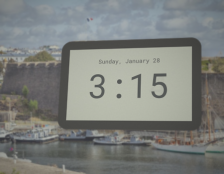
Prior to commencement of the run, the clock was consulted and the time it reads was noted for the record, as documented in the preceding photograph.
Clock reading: 3:15
